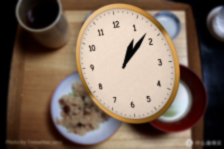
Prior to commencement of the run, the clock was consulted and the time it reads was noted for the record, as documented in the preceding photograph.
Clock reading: 1:08
